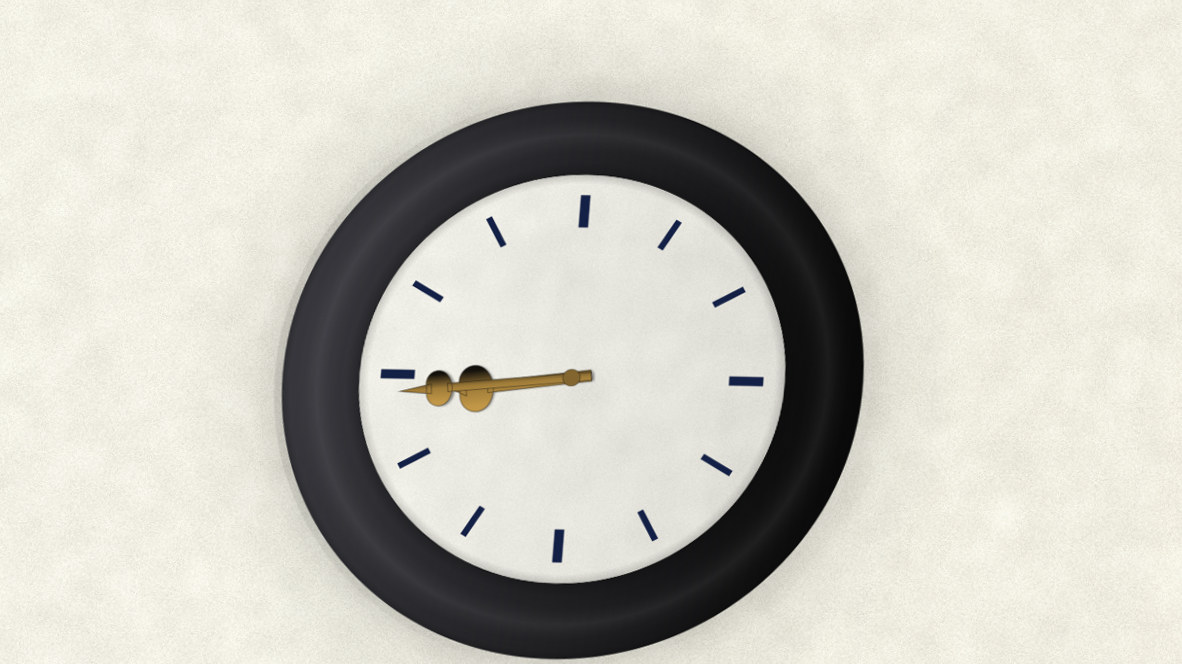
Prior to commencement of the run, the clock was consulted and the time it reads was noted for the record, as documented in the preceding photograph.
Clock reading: 8:44
